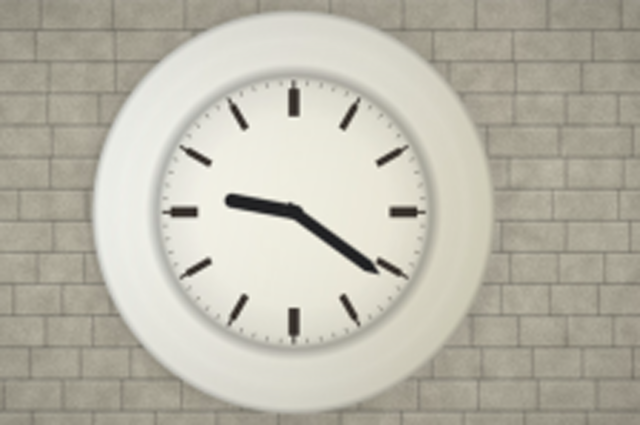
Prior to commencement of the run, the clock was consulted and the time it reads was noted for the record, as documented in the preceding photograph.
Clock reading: 9:21
